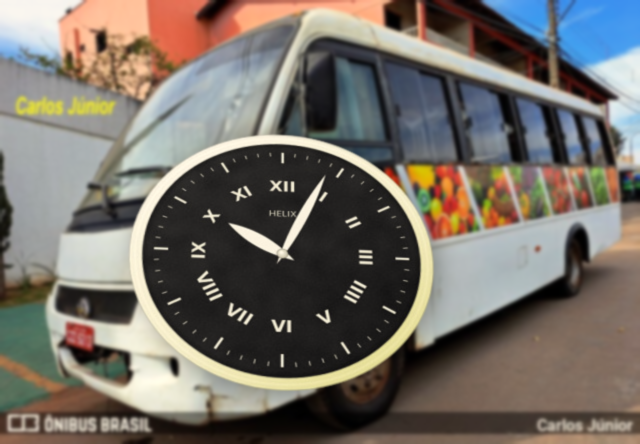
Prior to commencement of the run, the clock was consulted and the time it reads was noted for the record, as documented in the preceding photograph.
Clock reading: 10:04
